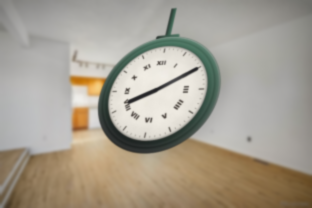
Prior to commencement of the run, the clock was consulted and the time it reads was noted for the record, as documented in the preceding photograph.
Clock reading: 8:10
